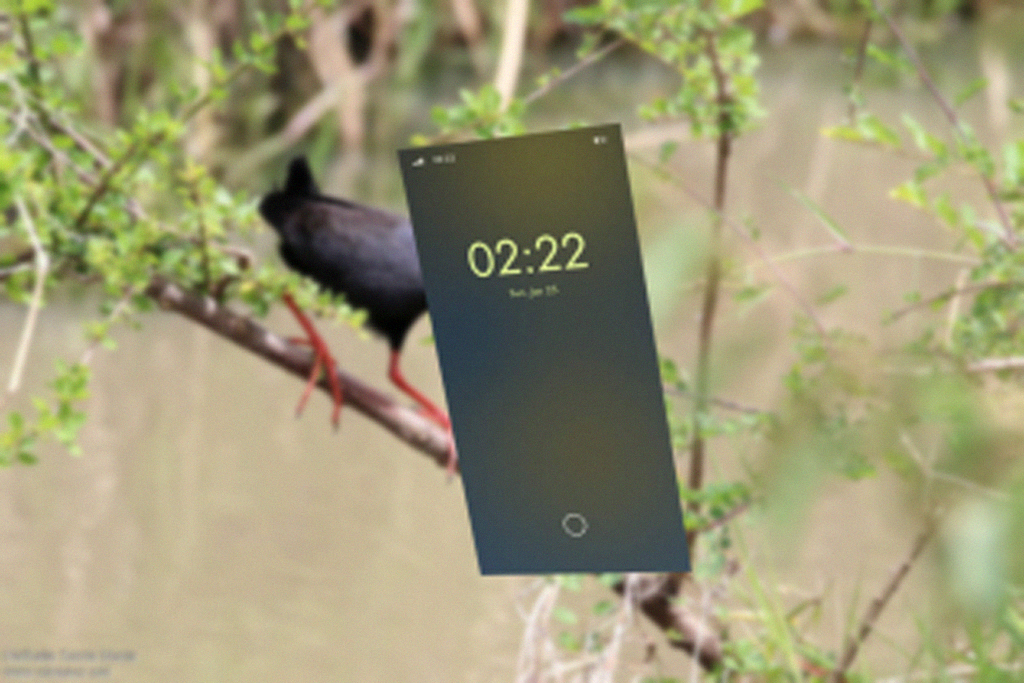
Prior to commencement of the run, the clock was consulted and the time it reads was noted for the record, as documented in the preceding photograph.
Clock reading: 2:22
